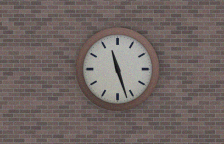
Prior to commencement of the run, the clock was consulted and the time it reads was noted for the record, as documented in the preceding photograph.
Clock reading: 11:27
